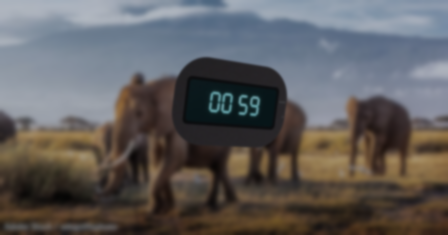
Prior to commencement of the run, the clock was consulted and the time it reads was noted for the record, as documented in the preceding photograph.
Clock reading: 0:59
